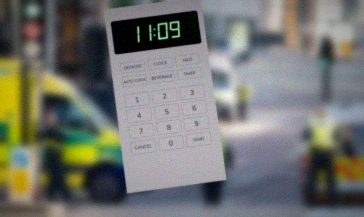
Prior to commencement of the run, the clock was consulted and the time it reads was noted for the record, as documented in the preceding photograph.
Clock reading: 11:09
